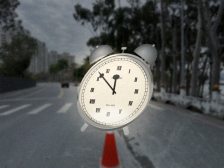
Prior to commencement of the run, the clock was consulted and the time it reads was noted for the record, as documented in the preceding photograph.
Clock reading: 11:52
